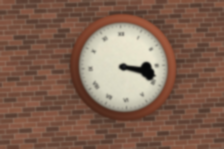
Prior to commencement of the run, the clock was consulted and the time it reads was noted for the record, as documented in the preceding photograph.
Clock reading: 3:18
